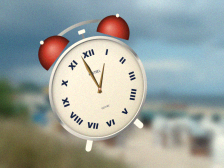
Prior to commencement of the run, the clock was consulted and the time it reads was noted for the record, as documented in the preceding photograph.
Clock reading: 12:58
